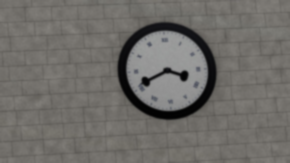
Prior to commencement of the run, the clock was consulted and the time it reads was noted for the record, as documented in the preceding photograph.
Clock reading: 3:41
